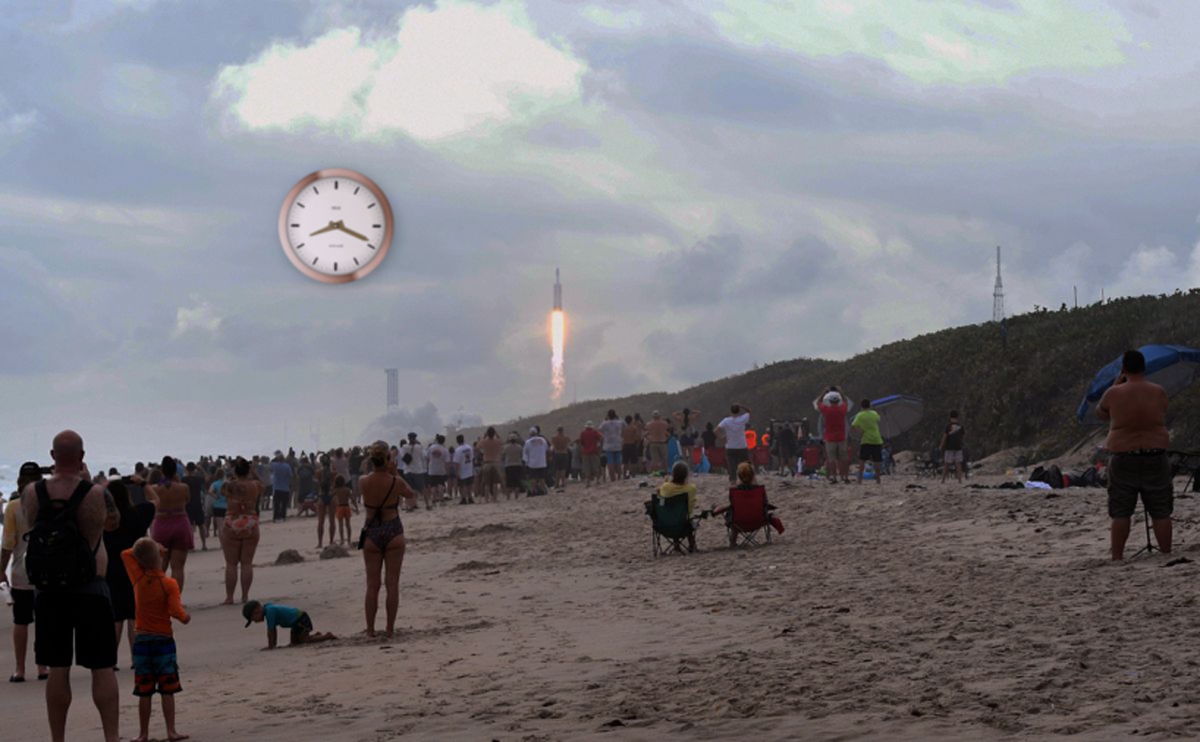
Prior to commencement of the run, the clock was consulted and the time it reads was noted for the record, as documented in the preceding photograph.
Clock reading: 8:19
